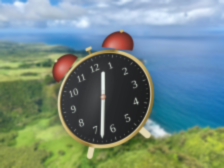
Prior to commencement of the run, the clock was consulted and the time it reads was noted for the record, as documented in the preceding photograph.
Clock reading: 12:33
